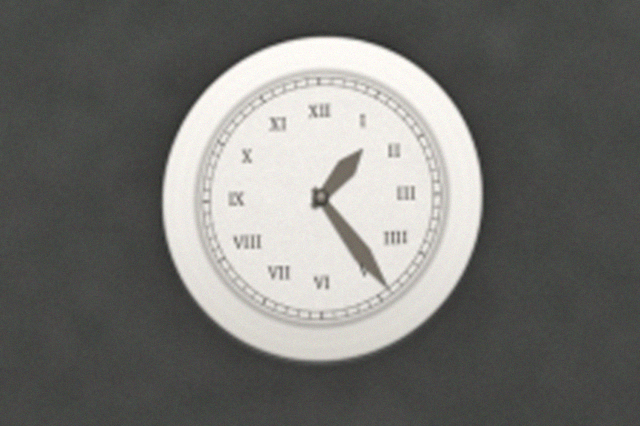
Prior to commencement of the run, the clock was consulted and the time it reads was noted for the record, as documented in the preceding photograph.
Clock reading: 1:24
